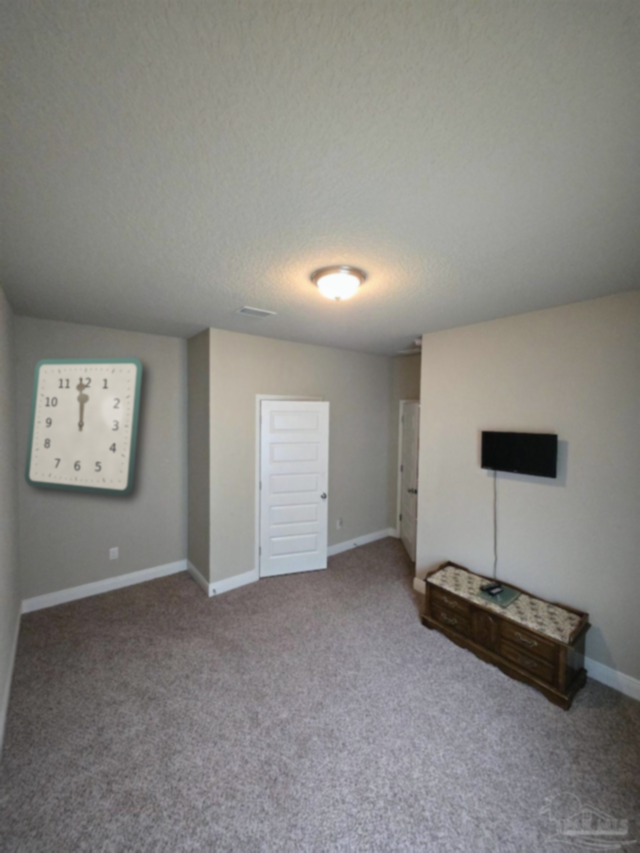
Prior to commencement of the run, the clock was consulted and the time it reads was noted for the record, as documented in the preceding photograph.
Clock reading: 11:59
